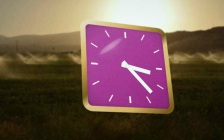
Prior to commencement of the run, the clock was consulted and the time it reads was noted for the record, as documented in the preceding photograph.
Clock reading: 3:23
